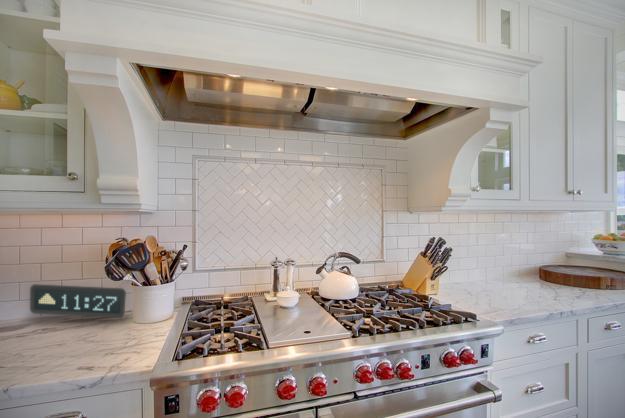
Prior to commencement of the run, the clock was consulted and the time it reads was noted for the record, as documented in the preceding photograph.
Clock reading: 11:27
